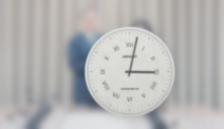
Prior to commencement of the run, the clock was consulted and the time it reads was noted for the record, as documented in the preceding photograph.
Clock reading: 3:02
